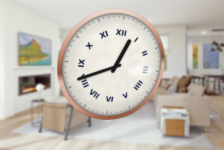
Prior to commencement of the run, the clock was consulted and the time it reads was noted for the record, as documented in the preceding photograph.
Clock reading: 12:41
